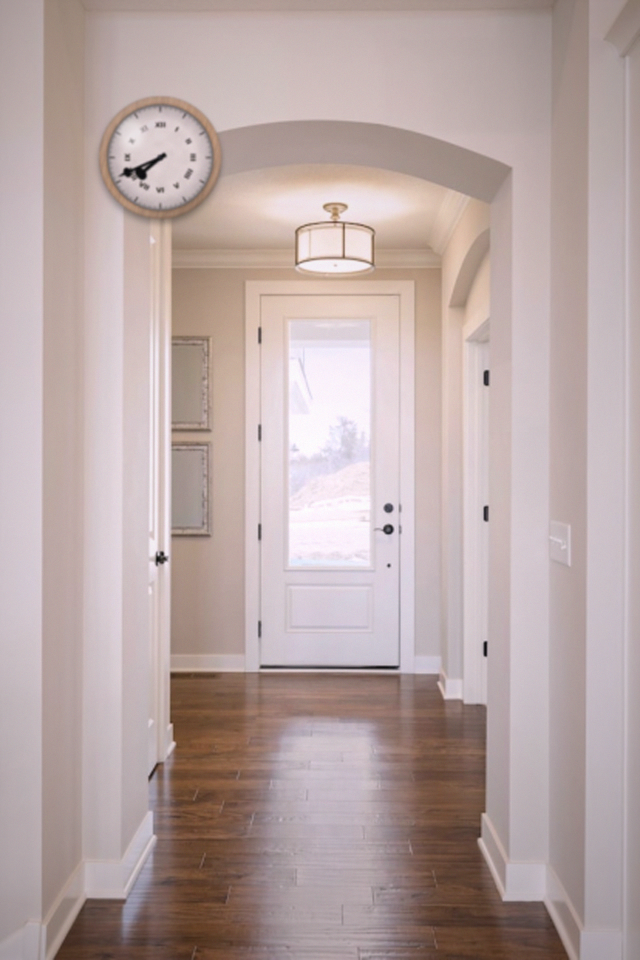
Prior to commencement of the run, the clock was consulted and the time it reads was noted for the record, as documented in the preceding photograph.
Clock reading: 7:41
